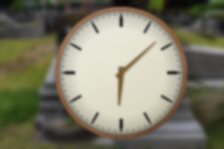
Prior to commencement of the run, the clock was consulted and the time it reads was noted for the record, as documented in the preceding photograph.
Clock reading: 6:08
